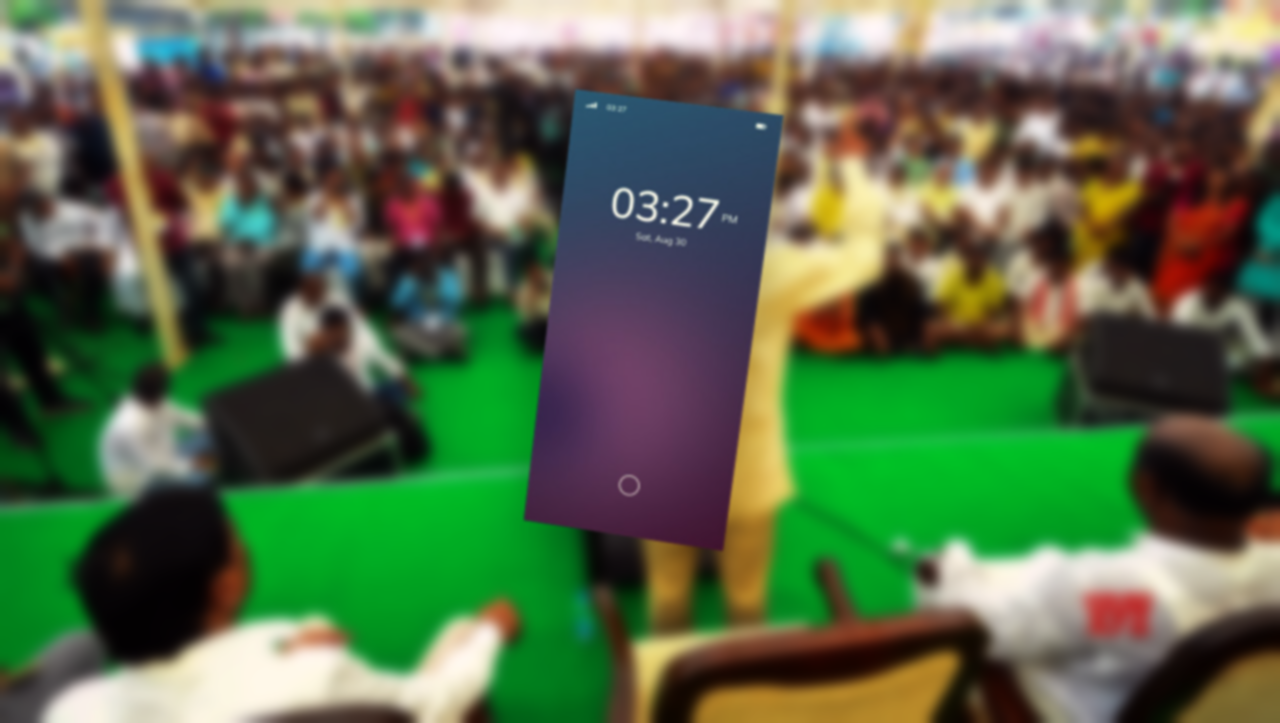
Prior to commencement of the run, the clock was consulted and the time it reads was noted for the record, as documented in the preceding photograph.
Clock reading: 3:27
